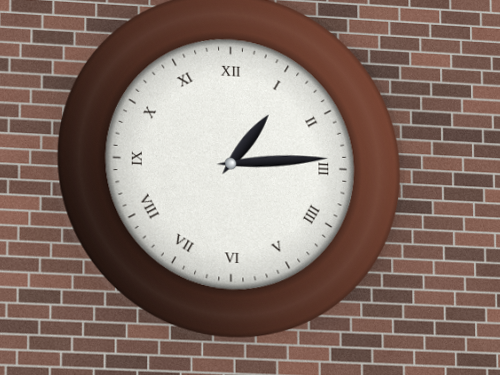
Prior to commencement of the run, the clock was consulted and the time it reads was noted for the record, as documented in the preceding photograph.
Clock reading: 1:14
